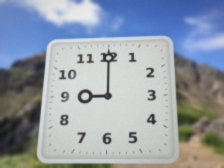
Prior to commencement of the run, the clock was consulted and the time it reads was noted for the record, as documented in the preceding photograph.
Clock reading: 9:00
